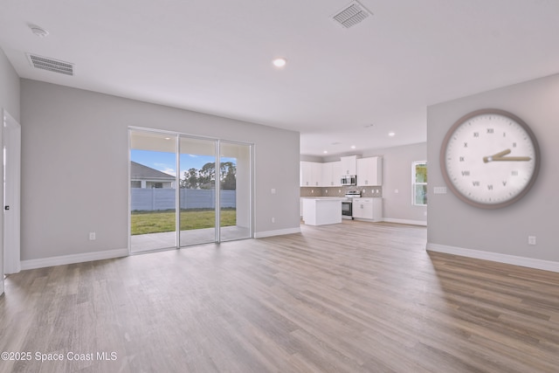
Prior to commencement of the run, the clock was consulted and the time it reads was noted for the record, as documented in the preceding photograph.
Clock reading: 2:15
